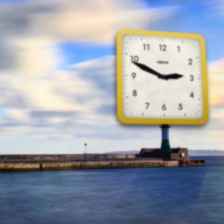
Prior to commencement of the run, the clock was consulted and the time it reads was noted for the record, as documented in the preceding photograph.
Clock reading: 2:49
